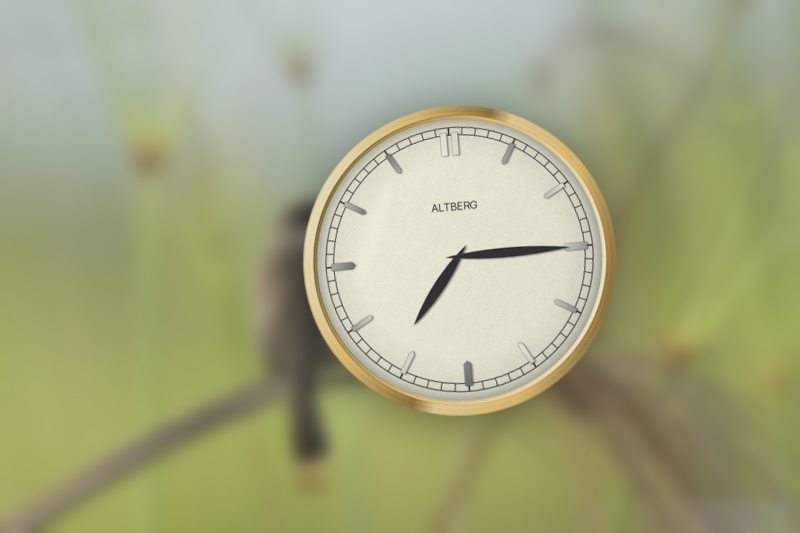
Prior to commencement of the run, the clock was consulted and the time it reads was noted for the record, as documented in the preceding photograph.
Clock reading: 7:15
